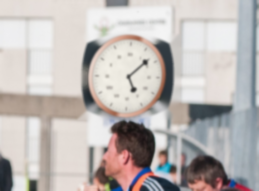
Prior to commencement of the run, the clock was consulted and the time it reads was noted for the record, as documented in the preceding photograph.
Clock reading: 5:08
